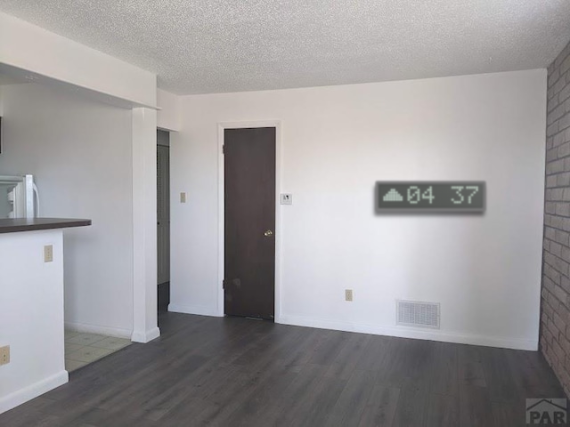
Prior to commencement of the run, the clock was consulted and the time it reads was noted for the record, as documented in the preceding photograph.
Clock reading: 4:37
